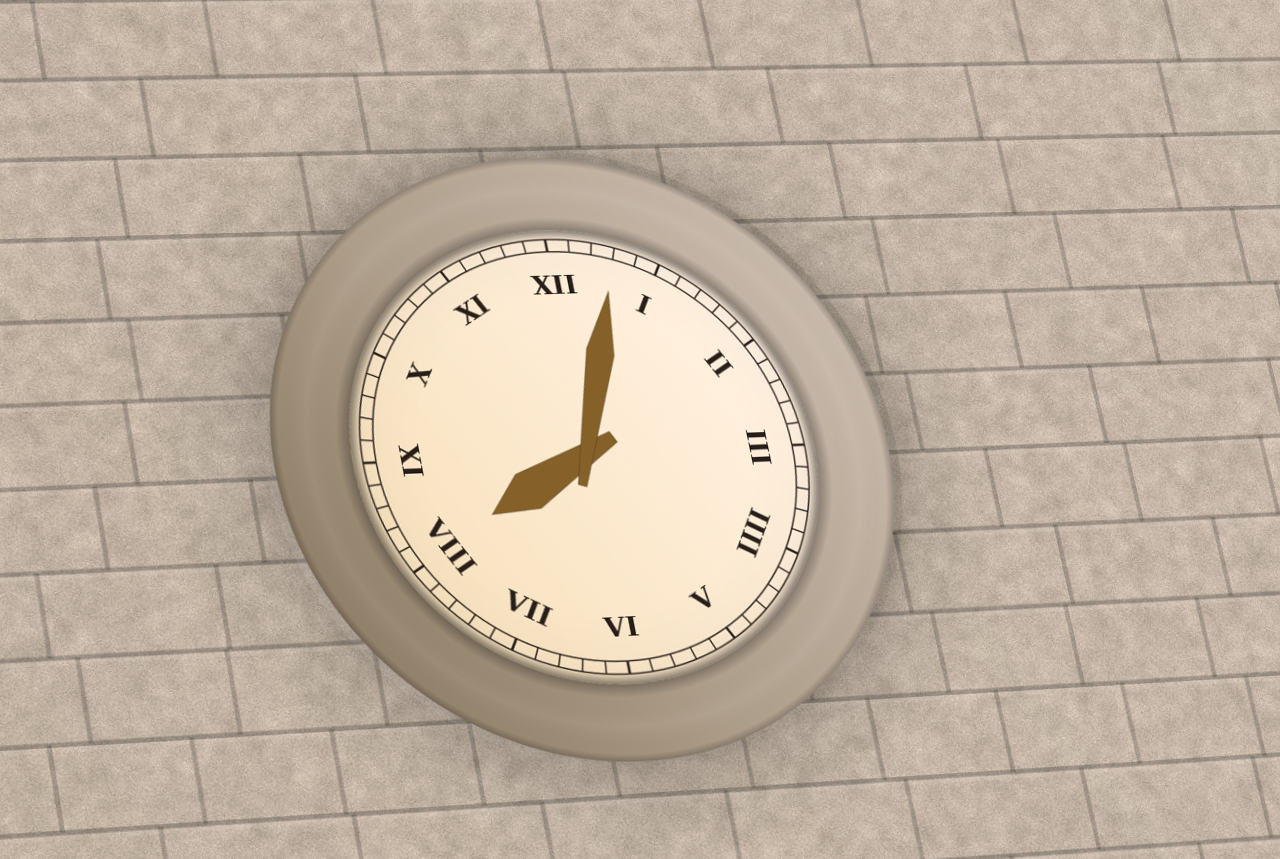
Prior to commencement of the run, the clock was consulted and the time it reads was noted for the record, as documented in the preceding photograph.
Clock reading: 8:03
